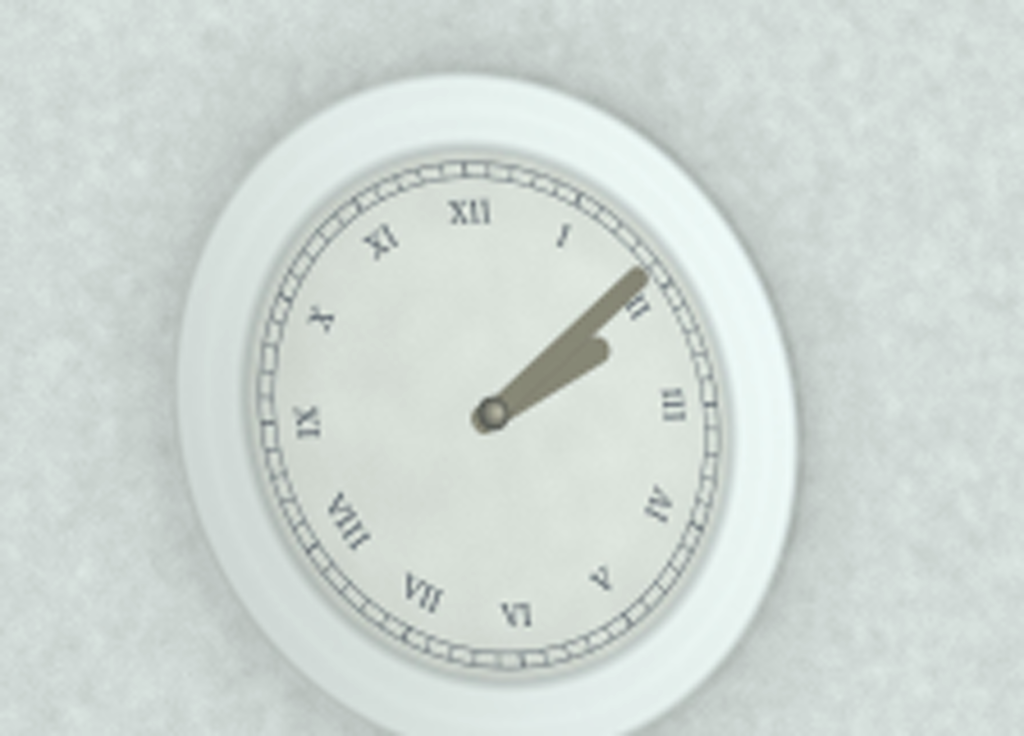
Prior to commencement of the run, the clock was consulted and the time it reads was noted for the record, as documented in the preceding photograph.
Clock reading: 2:09
